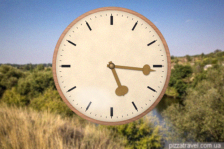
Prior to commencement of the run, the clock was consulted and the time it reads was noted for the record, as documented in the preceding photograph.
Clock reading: 5:16
